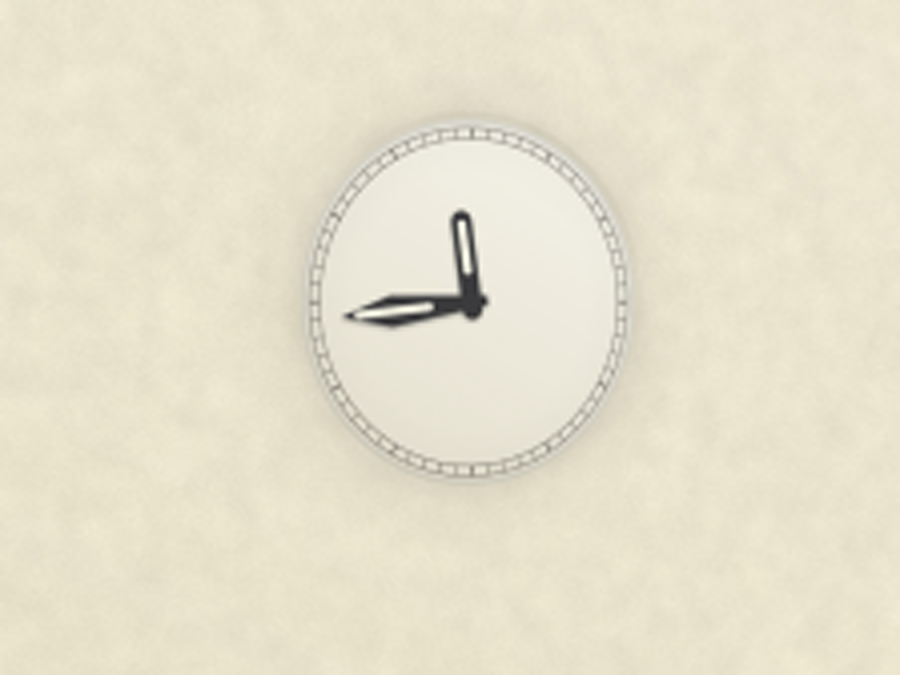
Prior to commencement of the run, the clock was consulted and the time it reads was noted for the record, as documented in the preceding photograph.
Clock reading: 11:44
